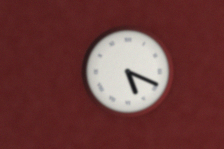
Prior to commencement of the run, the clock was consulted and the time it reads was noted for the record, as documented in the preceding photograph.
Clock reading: 5:19
